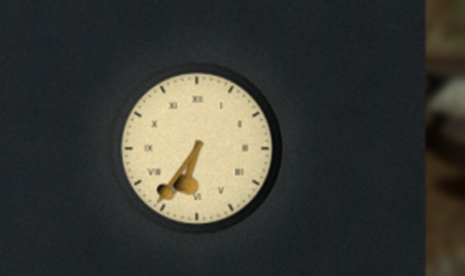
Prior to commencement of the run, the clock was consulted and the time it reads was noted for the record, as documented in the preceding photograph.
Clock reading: 6:36
